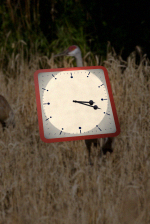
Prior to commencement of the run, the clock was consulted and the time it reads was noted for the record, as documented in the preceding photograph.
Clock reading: 3:19
